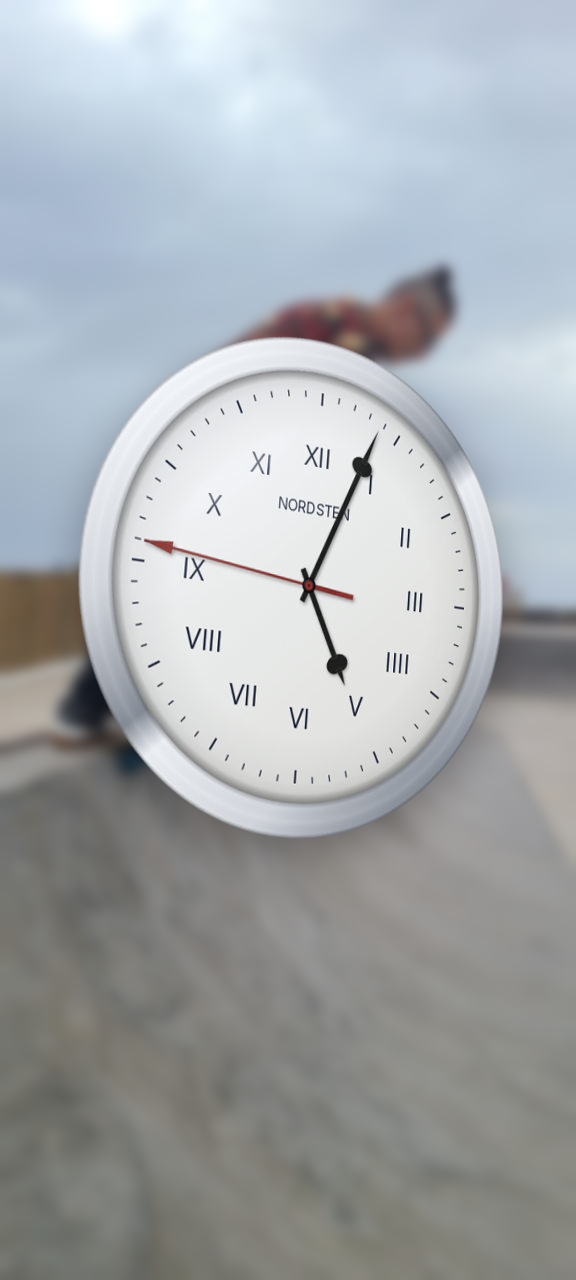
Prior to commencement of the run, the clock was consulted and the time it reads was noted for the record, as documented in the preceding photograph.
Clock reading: 5:03:46
